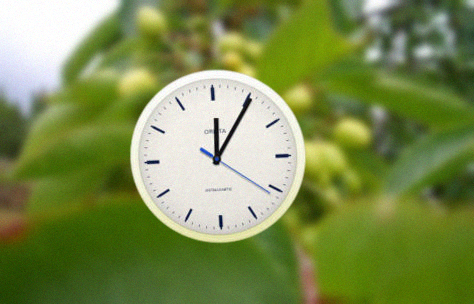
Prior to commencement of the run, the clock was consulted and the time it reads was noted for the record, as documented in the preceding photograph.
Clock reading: 12:05:21
